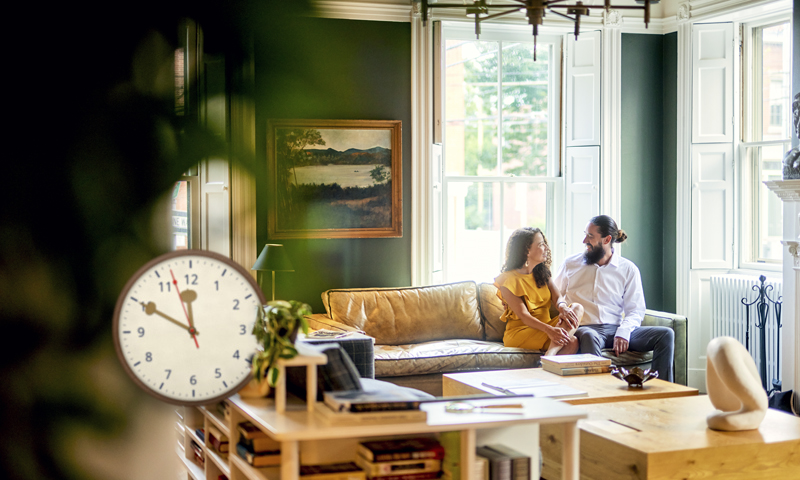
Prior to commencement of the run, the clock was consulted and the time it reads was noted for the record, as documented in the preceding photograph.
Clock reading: 11:49:57
